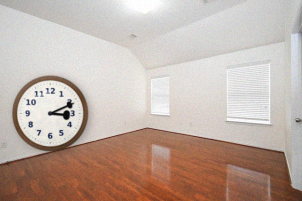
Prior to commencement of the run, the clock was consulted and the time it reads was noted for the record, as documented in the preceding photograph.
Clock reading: 3:11
